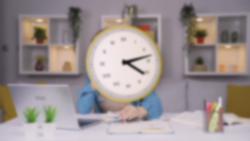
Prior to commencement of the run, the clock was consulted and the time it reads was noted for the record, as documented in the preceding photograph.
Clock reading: 4:13
